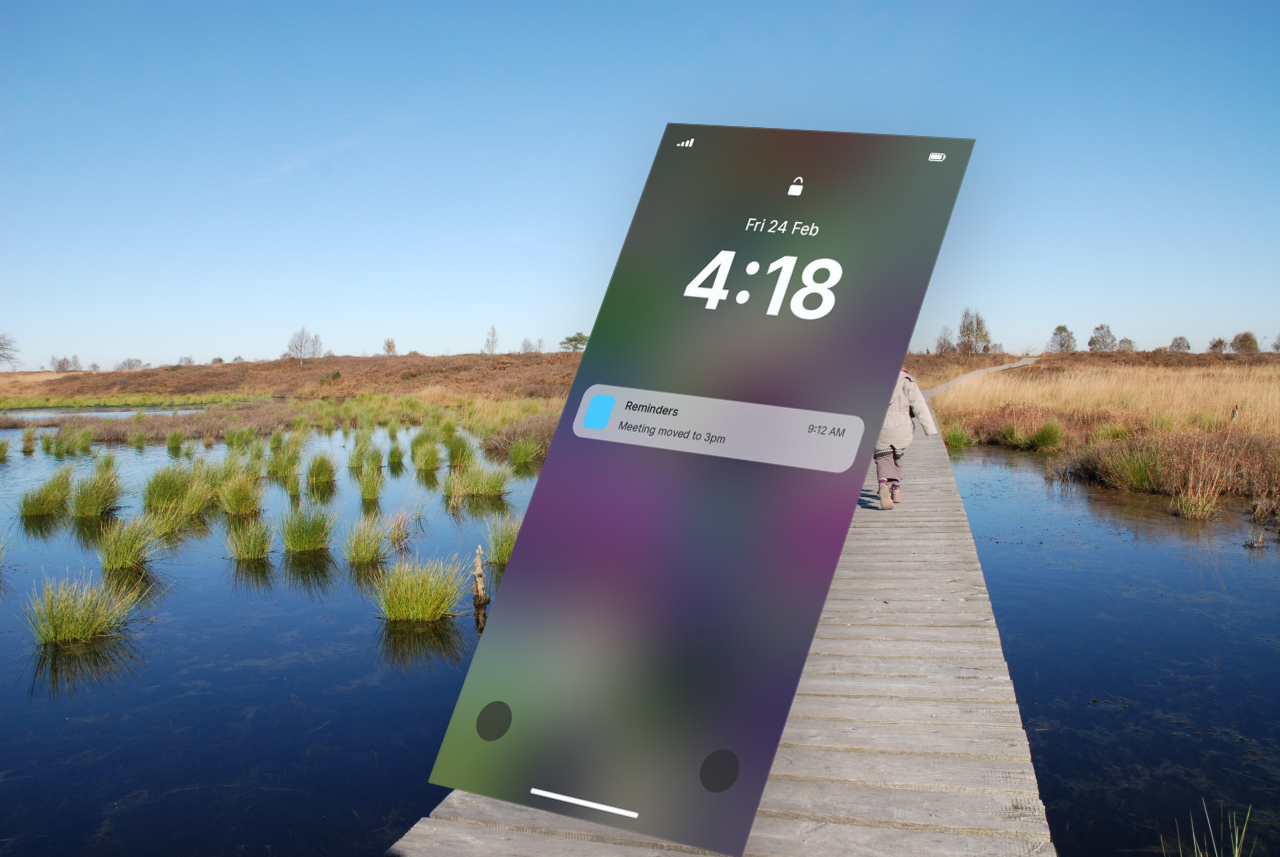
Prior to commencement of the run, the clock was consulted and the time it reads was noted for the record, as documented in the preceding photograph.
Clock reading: 4:18
